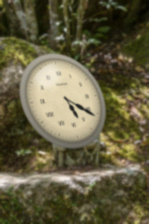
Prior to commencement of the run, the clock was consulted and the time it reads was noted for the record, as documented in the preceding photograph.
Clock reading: 5:21
